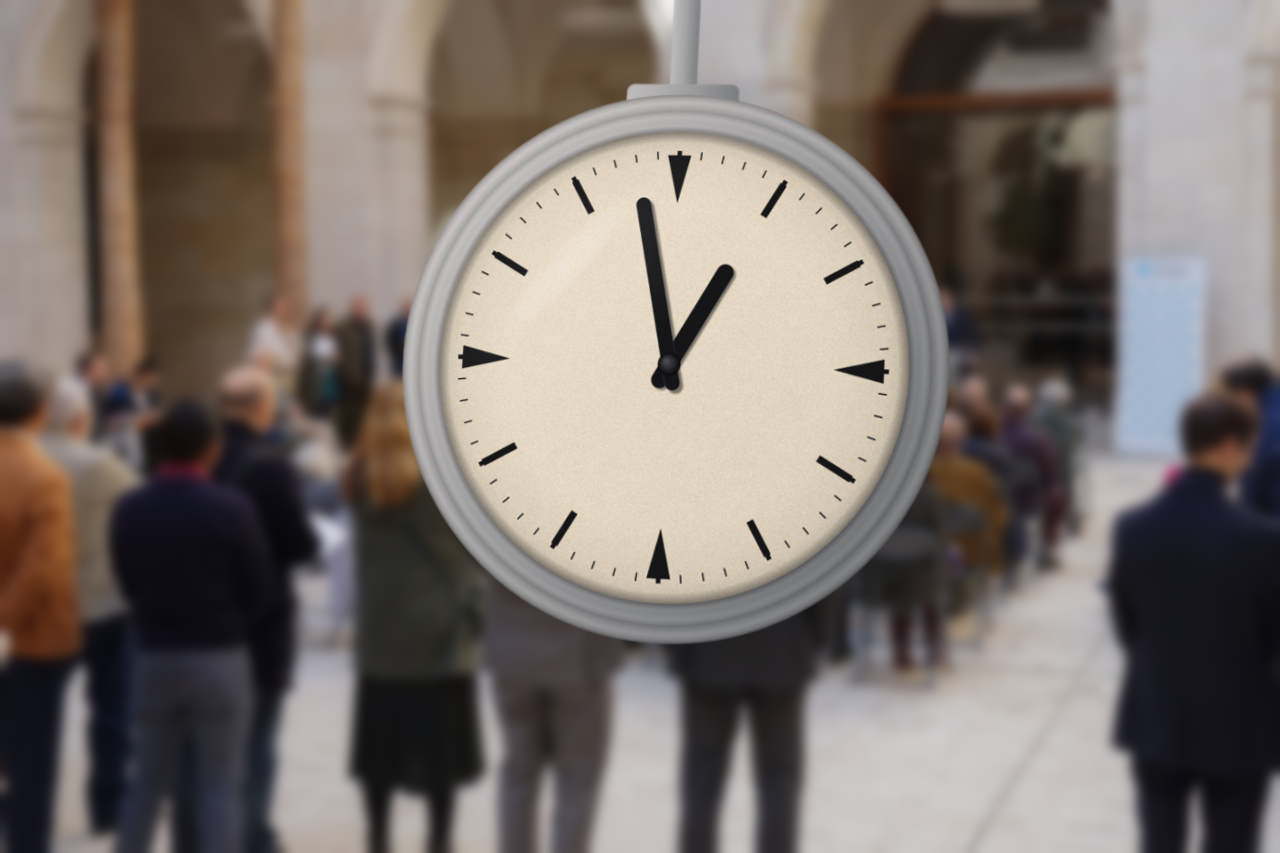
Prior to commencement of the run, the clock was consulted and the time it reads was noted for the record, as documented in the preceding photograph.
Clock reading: 12:58
